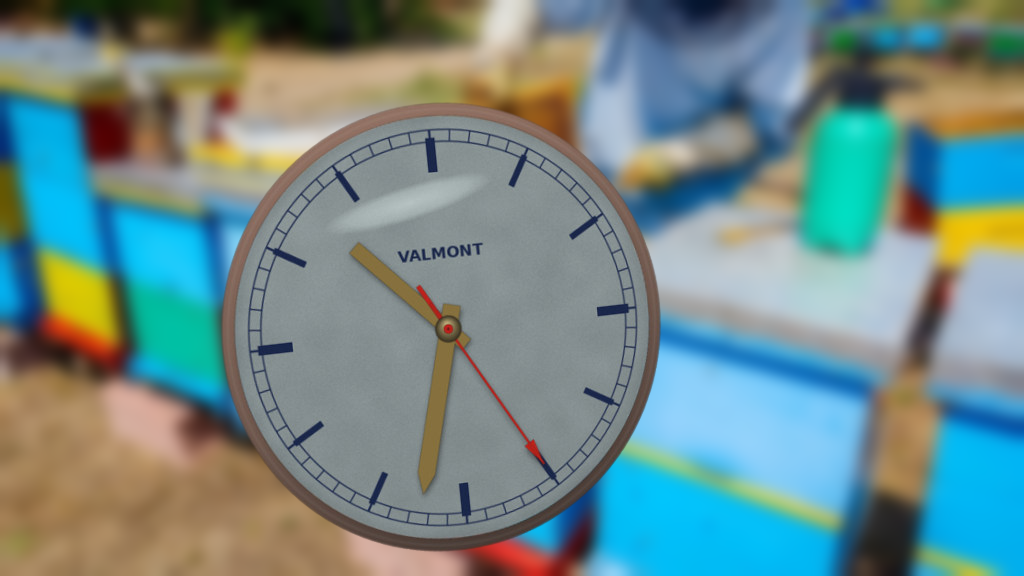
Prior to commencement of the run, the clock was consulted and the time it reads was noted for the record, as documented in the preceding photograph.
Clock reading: 10:32:25
